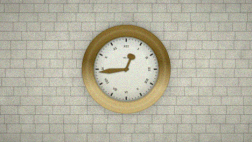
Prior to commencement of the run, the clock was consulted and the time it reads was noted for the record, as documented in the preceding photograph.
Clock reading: 12:44
